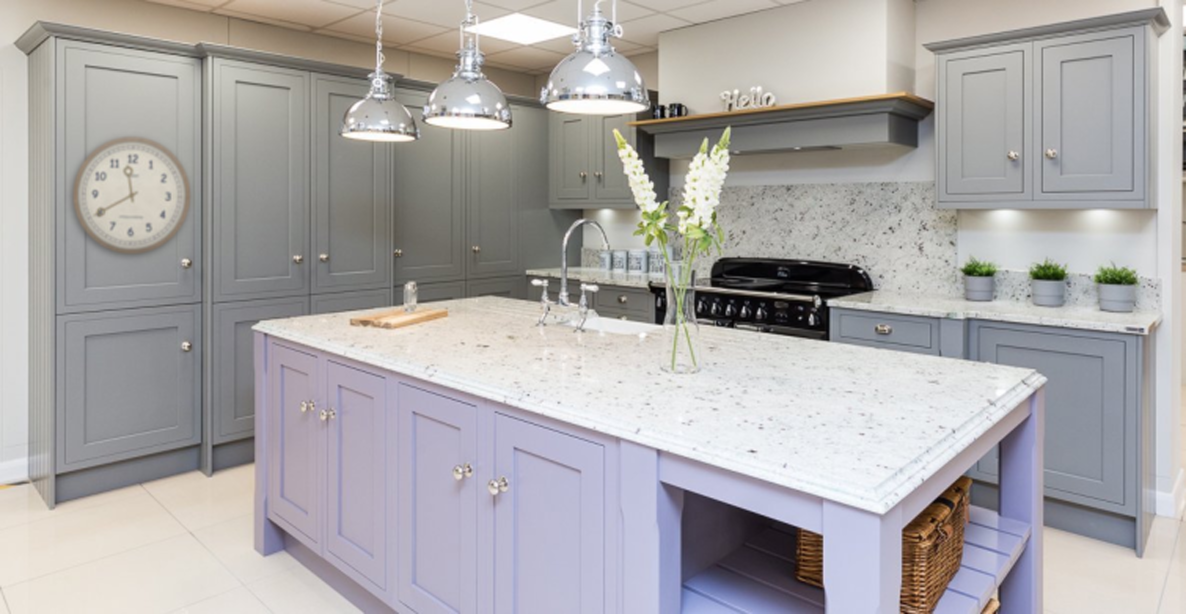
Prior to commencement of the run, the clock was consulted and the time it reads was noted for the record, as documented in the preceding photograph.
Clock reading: 11:40
